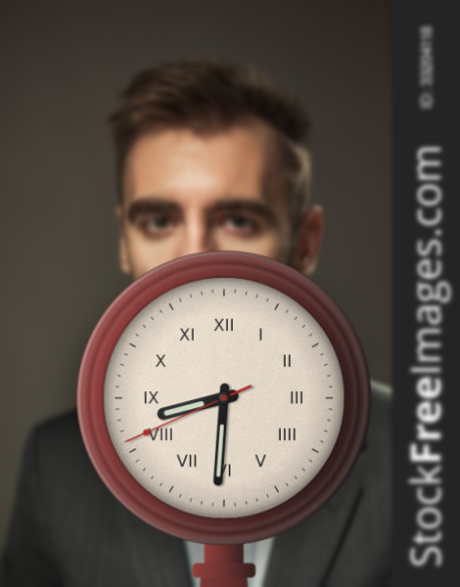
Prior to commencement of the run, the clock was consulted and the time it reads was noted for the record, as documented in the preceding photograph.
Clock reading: 8:30:41
